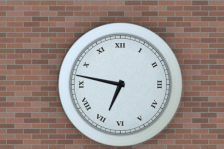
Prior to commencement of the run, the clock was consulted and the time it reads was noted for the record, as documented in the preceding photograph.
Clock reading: 6:47
